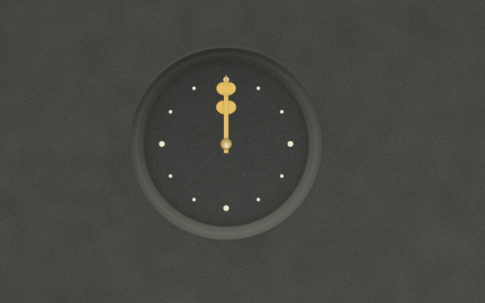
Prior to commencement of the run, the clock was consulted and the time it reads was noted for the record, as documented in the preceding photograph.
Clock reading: 12:00
